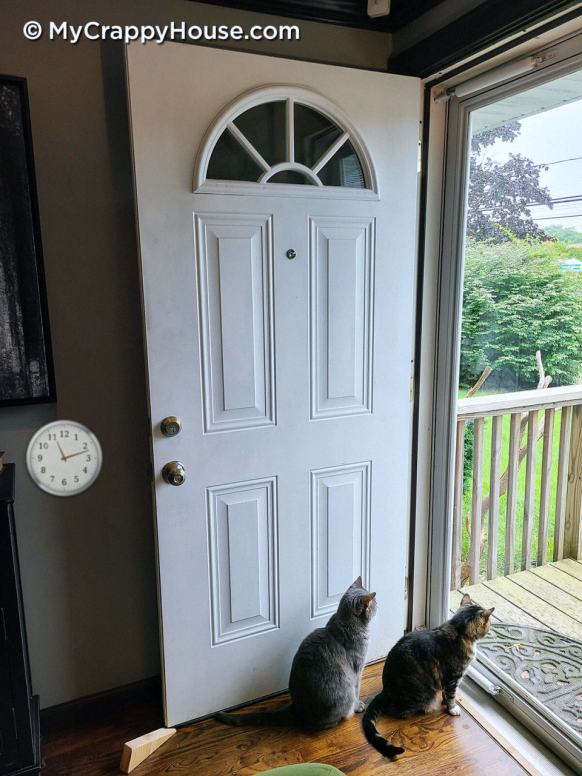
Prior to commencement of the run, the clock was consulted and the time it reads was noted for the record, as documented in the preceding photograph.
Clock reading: 11:12
